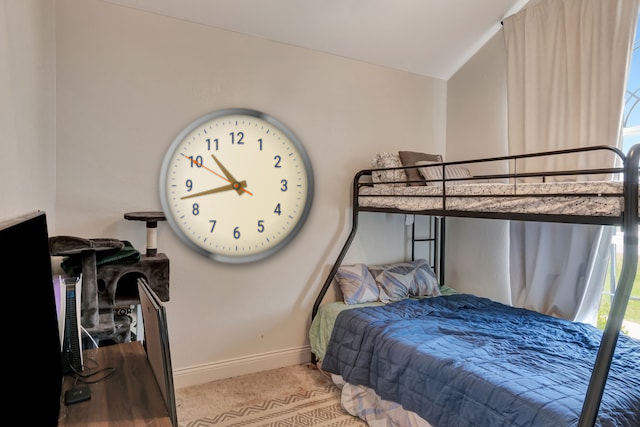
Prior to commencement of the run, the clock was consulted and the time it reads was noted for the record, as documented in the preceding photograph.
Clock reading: 10:42:50
